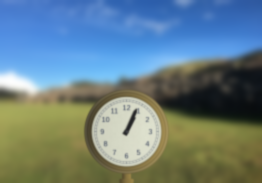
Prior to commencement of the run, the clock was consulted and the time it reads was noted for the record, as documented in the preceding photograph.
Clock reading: 1:04
